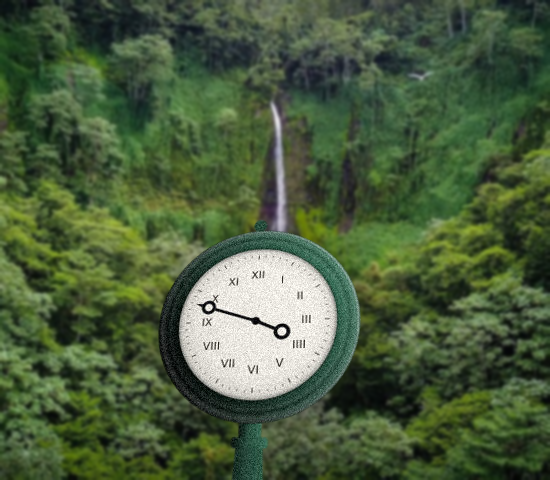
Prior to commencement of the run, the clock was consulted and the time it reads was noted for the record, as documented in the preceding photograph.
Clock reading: 3:48
